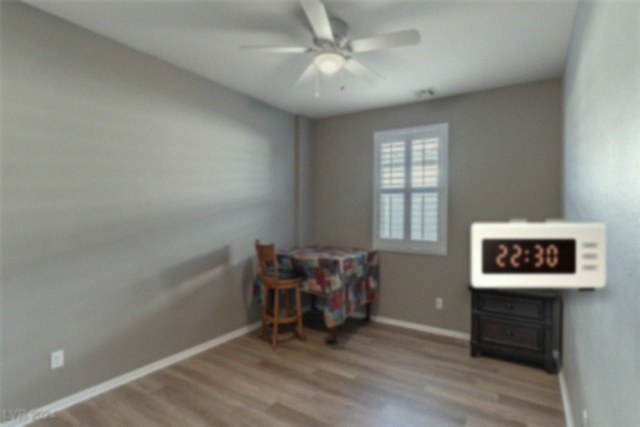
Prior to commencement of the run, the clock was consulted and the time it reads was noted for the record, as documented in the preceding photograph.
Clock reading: 22:30
